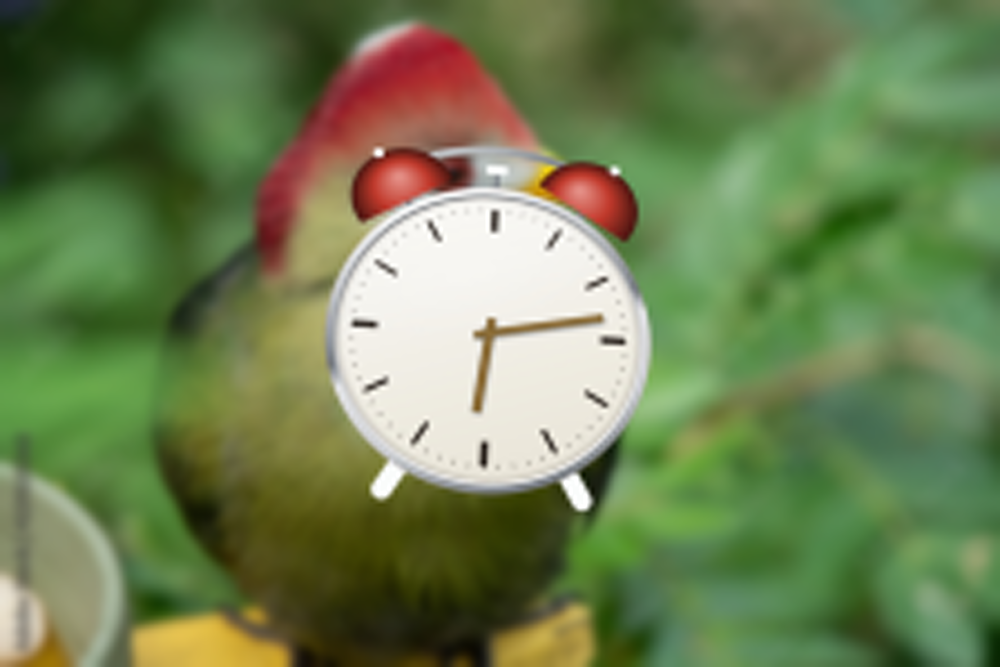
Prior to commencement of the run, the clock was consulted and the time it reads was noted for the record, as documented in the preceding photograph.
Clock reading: 6:13
